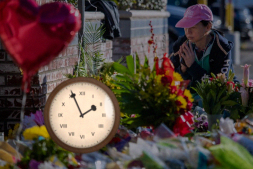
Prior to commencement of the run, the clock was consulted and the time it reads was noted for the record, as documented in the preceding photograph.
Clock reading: 1:56
